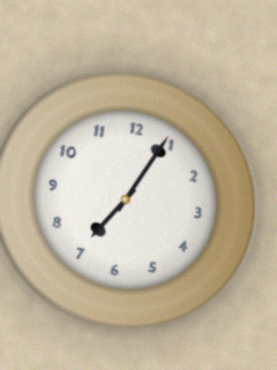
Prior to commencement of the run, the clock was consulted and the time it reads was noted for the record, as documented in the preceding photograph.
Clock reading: 7:04
